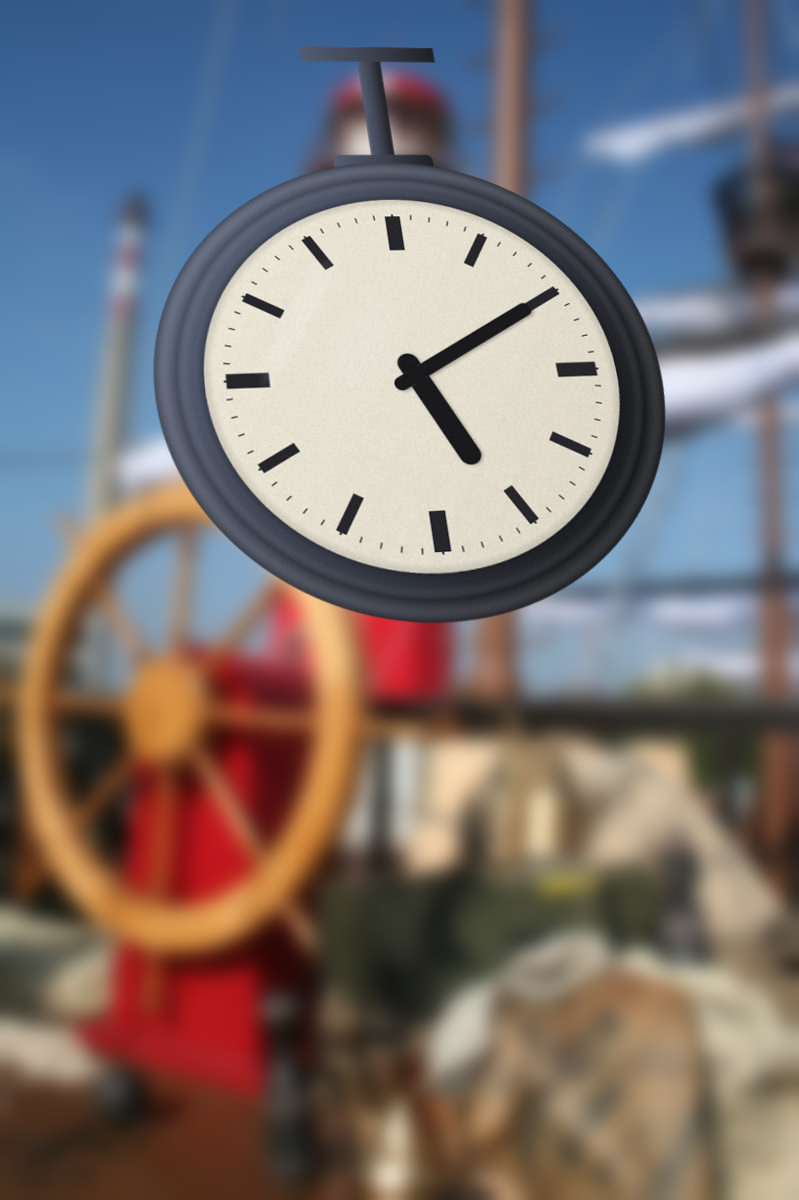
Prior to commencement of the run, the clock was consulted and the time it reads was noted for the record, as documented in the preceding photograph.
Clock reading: 5:10
